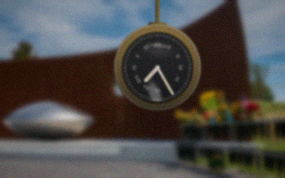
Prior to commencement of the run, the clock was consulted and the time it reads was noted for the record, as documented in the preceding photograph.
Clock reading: 7:25
